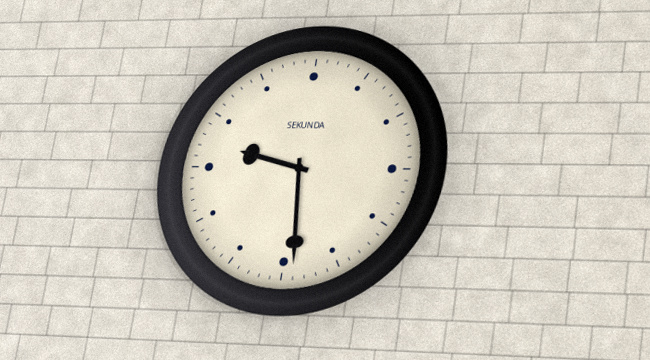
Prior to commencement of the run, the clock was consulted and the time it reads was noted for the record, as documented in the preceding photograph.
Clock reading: 9:29
